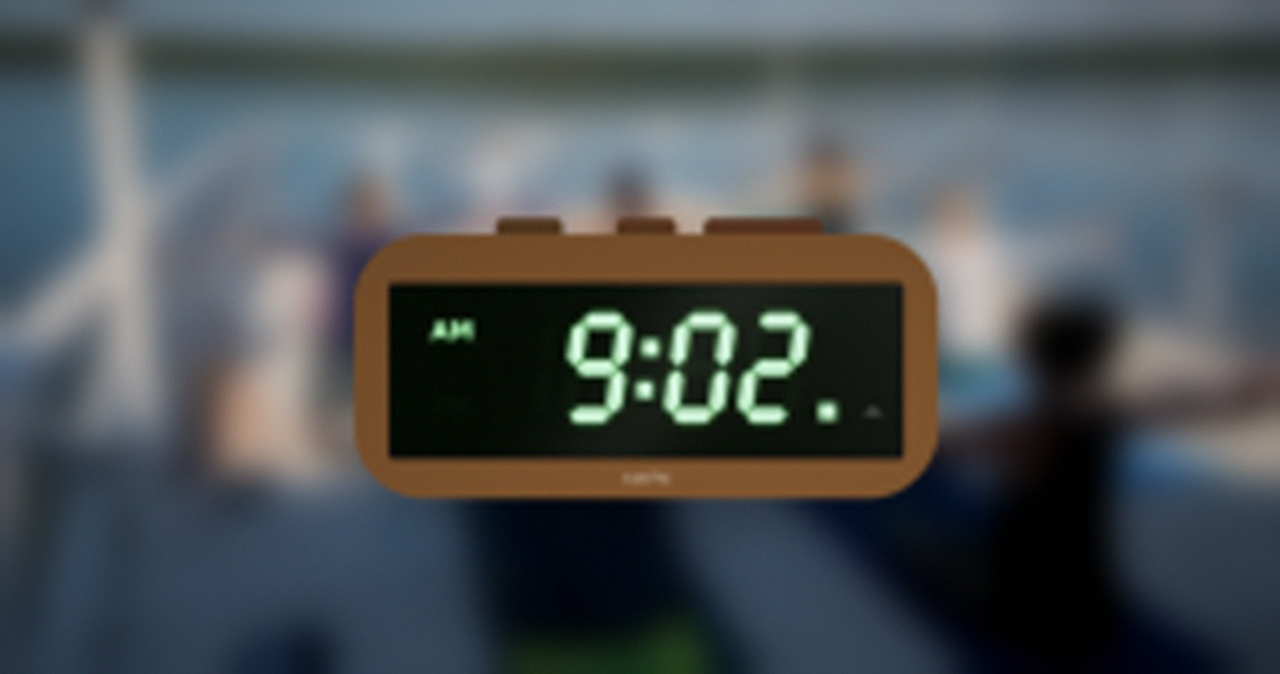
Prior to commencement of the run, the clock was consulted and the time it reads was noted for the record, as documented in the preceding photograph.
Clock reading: 9:02
